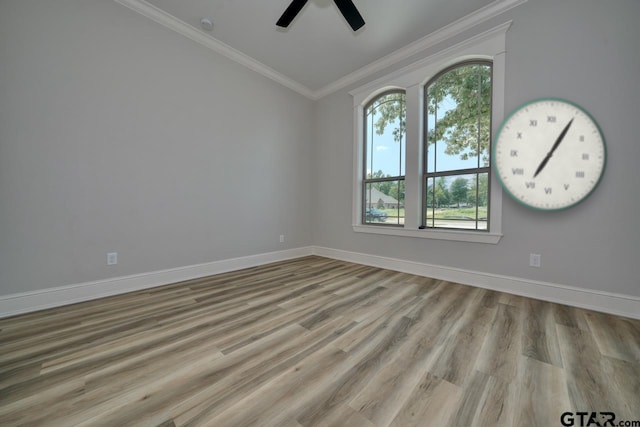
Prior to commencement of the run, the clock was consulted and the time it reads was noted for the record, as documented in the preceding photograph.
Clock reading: 7:05
